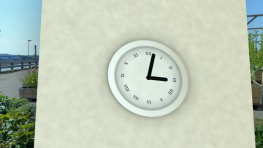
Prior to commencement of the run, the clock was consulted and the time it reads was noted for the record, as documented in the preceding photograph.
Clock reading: 3:02
